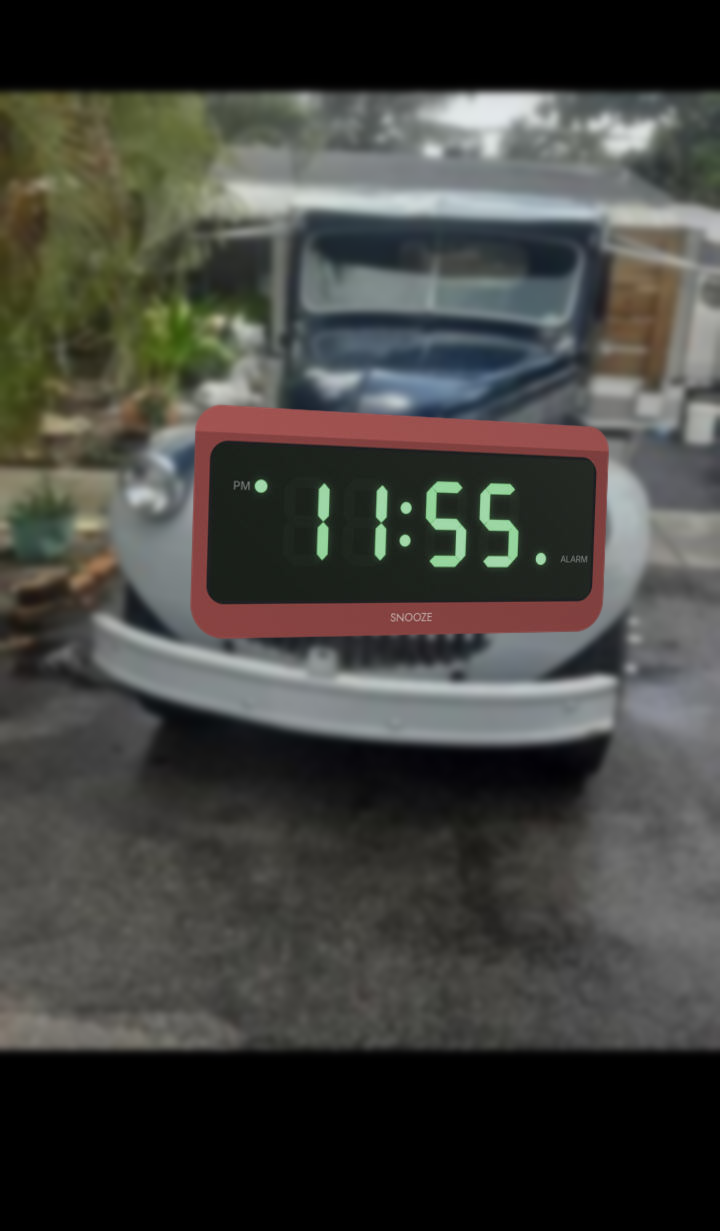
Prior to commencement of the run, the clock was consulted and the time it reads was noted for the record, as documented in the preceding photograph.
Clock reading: 11:55
